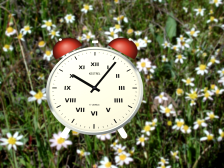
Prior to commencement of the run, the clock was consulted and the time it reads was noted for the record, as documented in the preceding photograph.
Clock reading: 10:06
